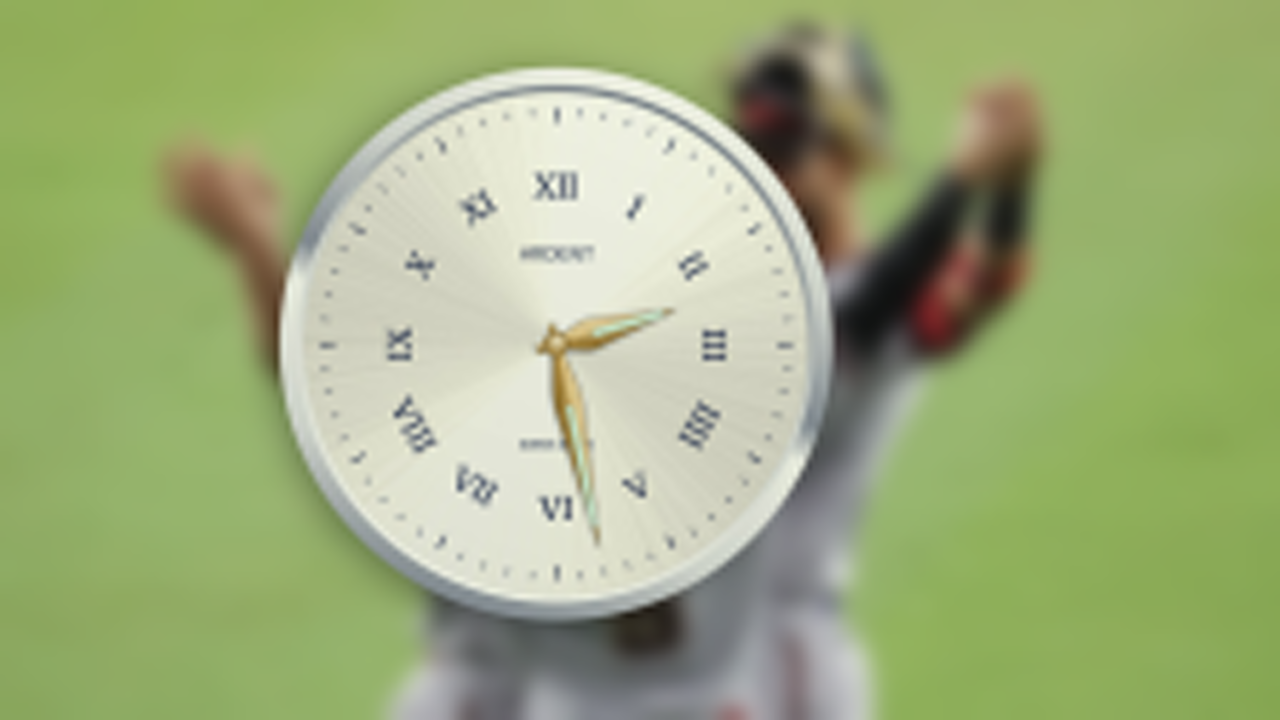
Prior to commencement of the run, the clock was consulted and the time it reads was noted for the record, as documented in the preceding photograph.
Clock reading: 2:28
